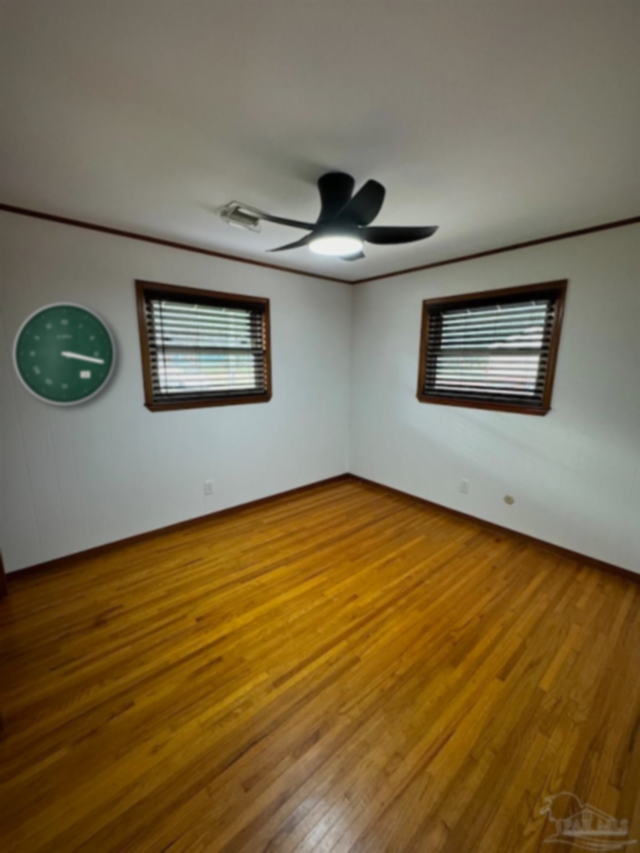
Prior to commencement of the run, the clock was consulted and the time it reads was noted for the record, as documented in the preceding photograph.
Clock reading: 3:17
